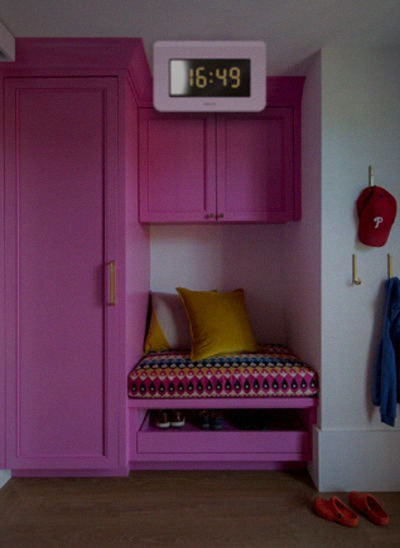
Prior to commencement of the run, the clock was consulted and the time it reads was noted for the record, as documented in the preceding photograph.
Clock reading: 16:49
